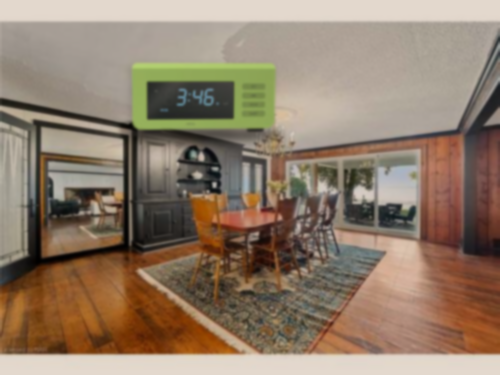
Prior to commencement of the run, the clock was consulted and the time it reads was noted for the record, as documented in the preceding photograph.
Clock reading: 3:46
